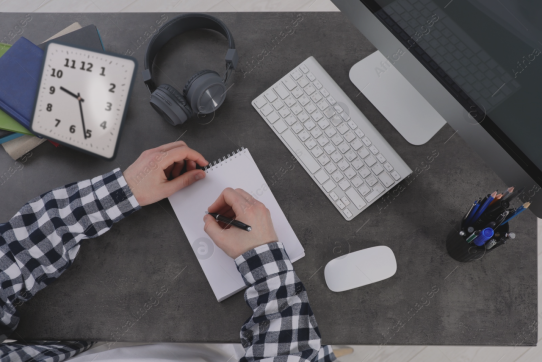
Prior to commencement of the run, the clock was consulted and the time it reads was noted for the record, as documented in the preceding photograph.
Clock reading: 9:26
